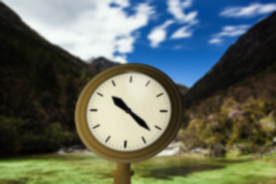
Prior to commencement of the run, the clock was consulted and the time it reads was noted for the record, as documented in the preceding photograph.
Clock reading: 10:22
